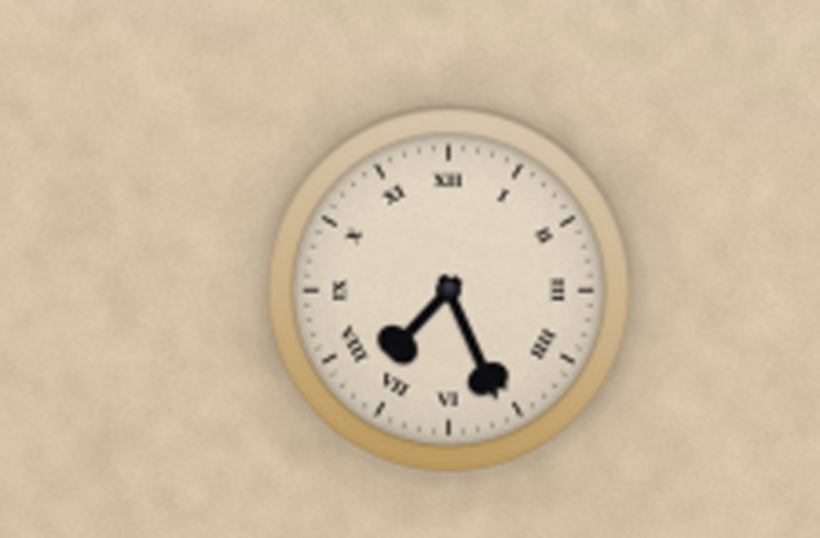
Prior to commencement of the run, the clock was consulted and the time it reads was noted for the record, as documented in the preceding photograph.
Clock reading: 7:26
